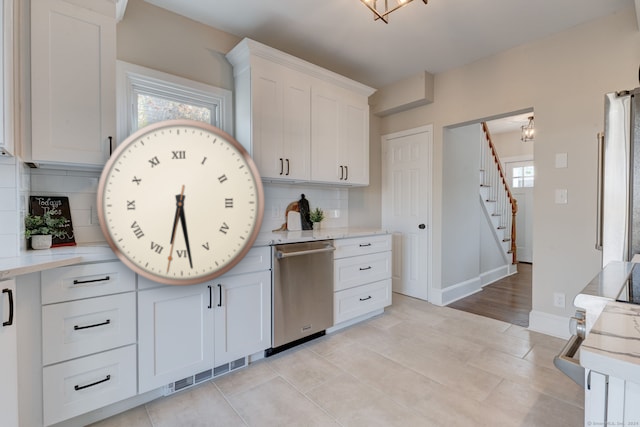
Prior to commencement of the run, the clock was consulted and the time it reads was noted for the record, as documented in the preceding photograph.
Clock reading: 6:28:32
